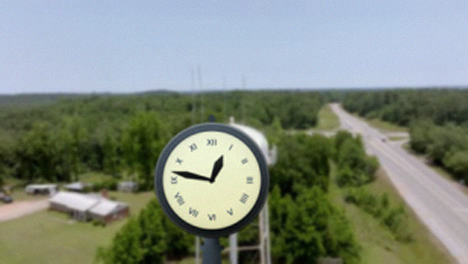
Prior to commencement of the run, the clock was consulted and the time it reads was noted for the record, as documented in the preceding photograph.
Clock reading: 12:47
